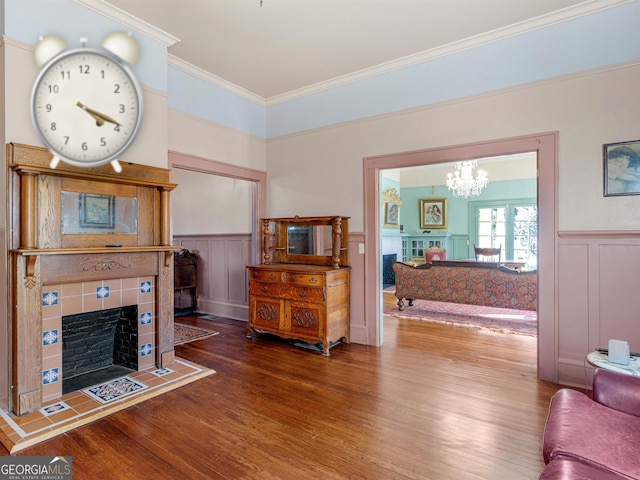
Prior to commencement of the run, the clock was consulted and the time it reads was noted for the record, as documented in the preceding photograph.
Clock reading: 4:19
